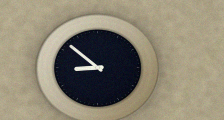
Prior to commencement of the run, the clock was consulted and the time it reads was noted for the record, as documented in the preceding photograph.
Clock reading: 8:52
